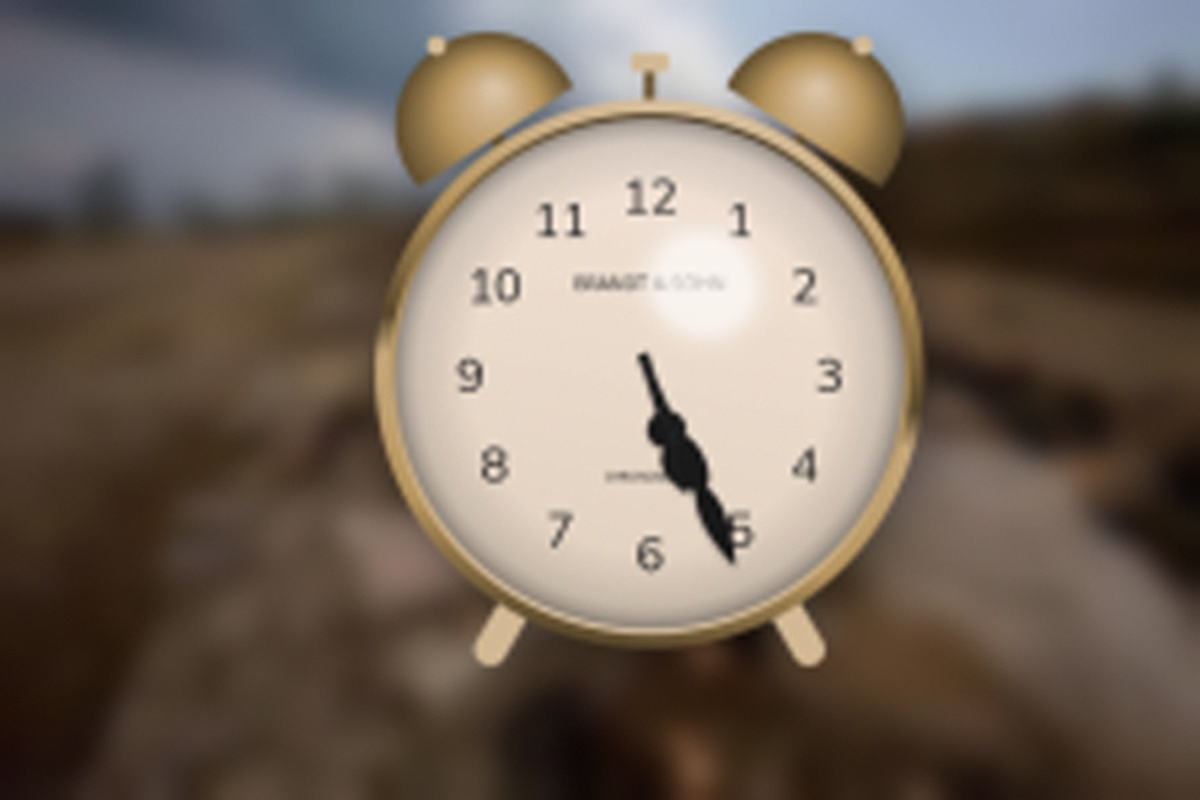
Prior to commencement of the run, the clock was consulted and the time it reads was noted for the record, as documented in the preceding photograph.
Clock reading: 5:26
